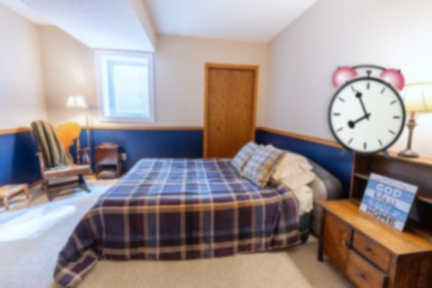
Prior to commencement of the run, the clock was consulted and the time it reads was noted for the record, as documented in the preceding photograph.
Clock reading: 7:56
